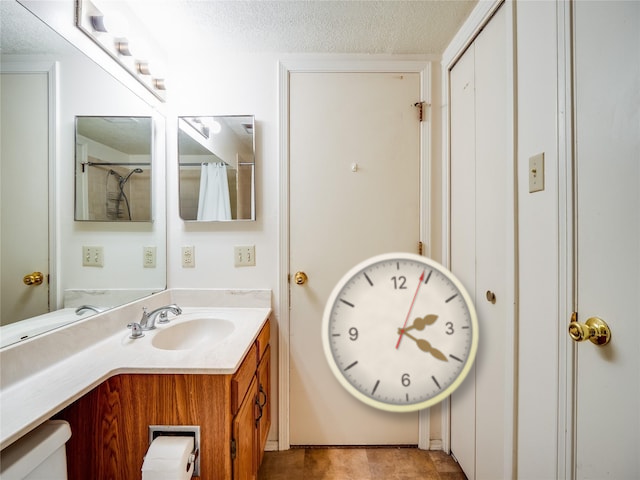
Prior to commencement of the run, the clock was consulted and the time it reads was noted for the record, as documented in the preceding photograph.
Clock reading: 2:21:04
